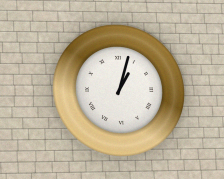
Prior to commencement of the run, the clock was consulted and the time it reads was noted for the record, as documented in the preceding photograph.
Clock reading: 1:03
